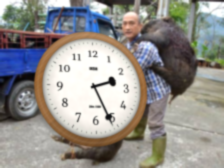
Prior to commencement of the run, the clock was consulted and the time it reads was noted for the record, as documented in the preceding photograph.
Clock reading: 2:26
